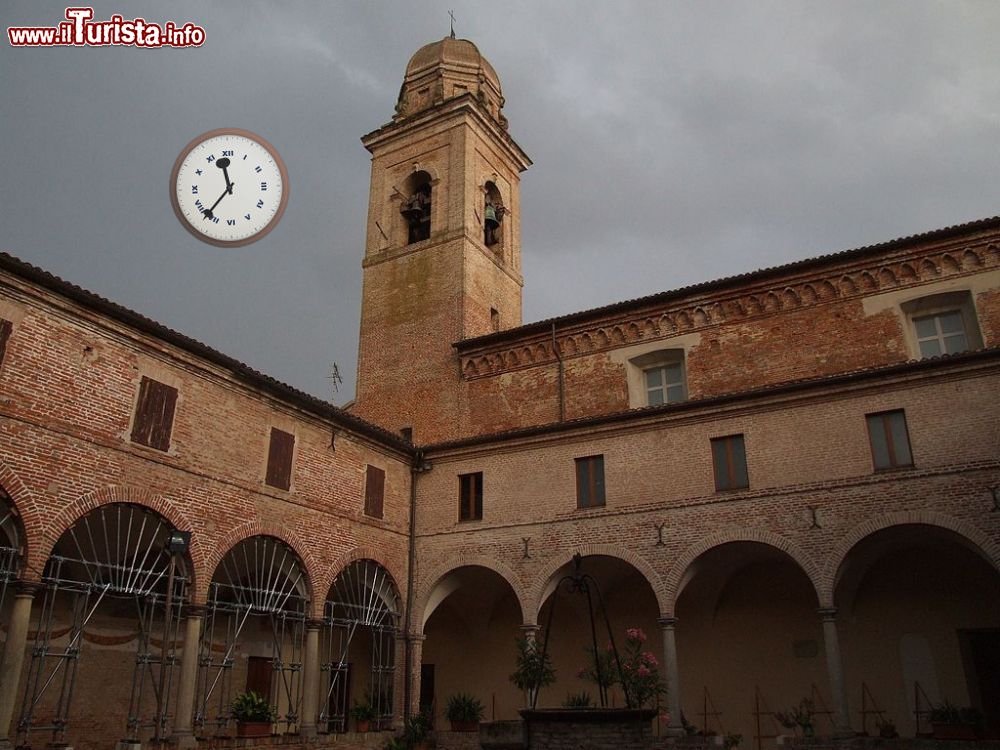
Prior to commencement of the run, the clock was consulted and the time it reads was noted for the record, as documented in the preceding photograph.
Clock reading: 11:37
